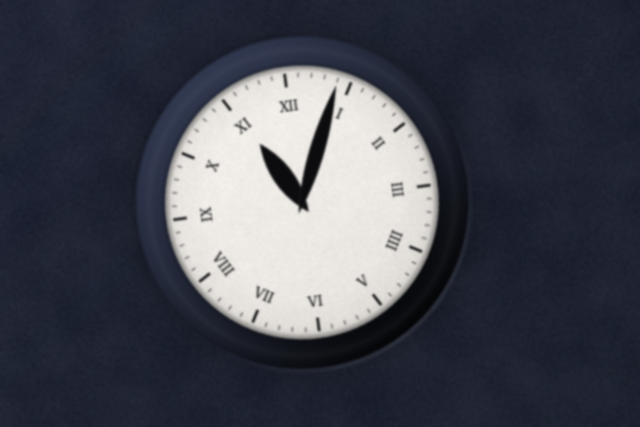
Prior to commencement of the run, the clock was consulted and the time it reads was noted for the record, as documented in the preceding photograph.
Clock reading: 11:04
